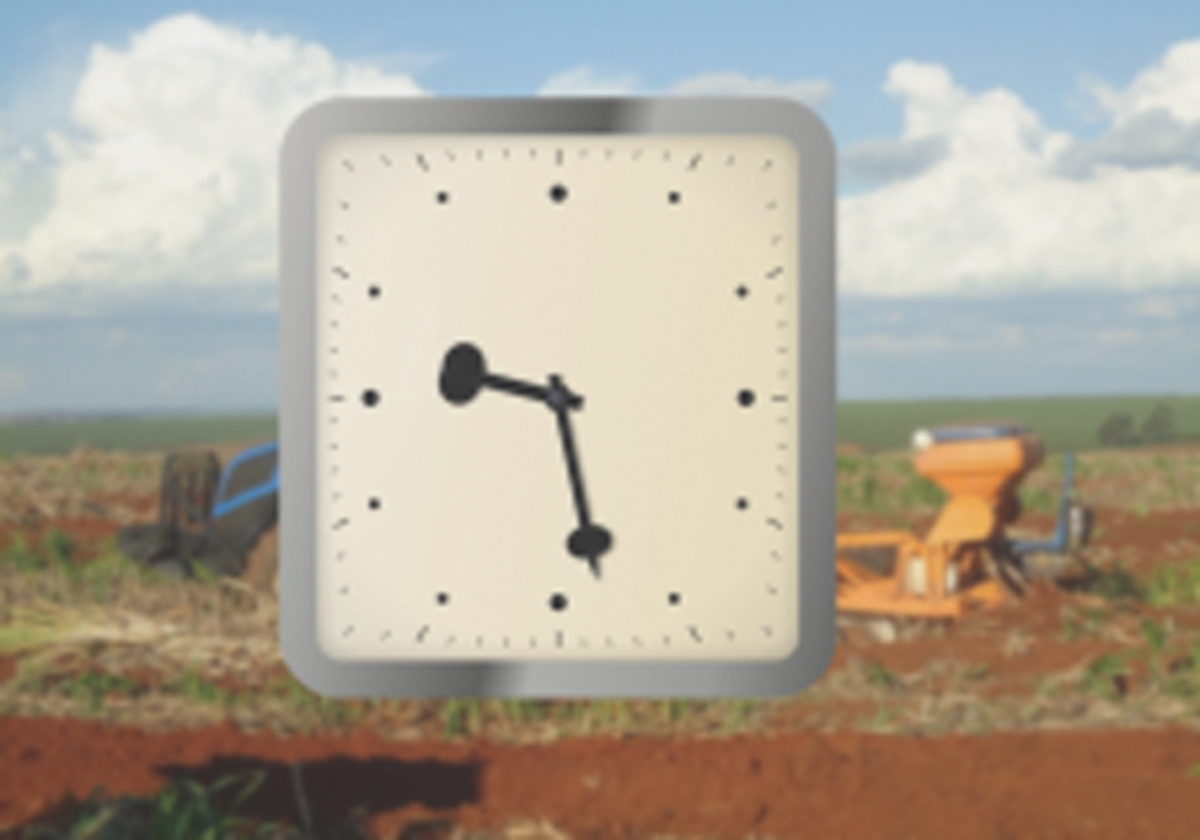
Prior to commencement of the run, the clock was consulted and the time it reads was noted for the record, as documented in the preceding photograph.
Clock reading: 9:28
